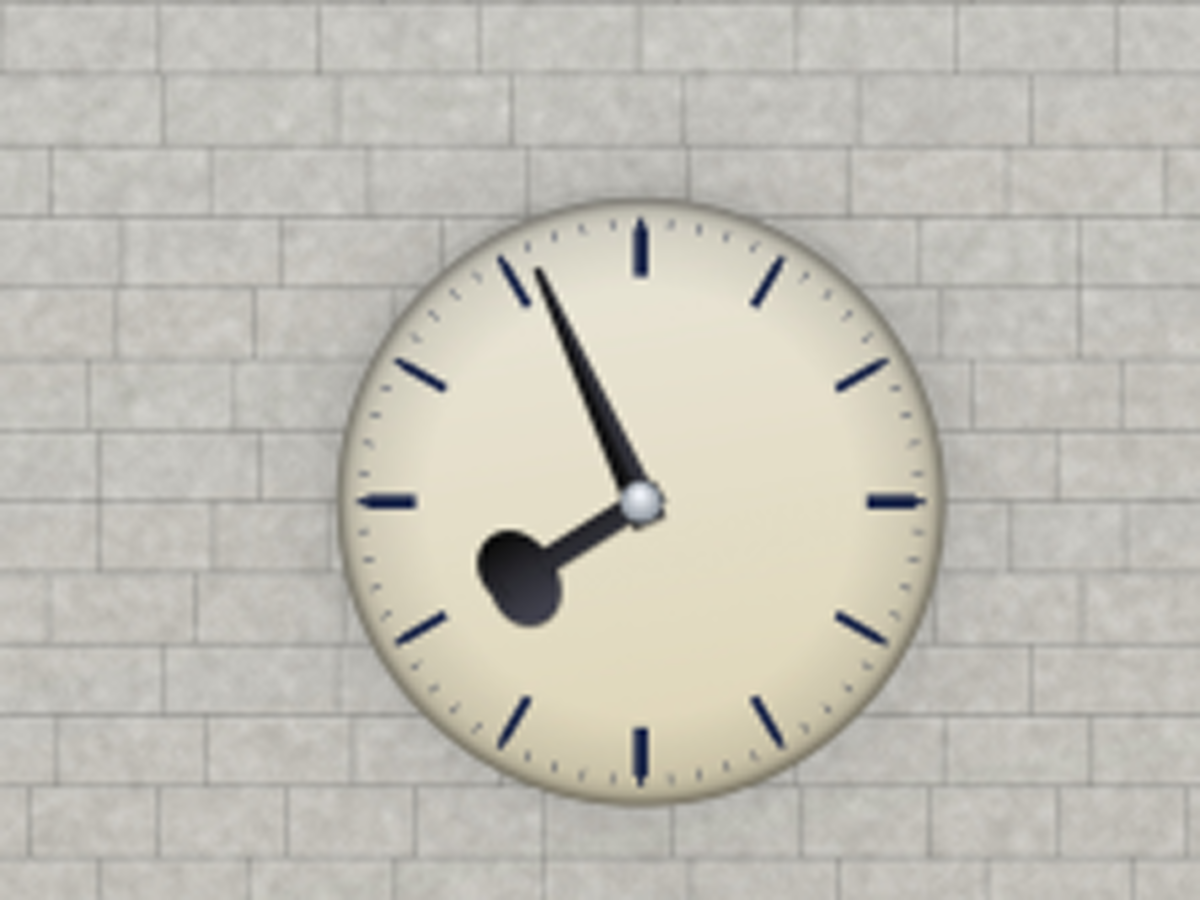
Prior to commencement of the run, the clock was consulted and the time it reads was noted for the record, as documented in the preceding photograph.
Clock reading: 7:56
